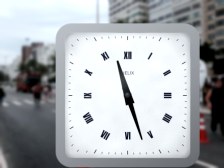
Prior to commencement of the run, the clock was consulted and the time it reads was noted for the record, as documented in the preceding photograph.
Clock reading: 11:27
